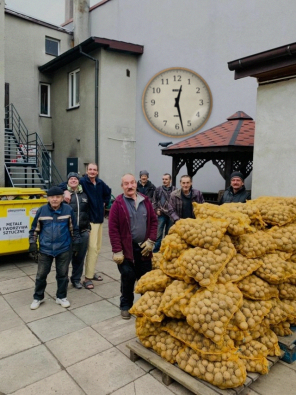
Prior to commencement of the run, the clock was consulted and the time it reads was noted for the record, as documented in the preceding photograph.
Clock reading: 12:28
